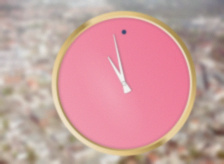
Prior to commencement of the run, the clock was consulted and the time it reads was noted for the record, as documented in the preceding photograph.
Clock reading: 10:58
